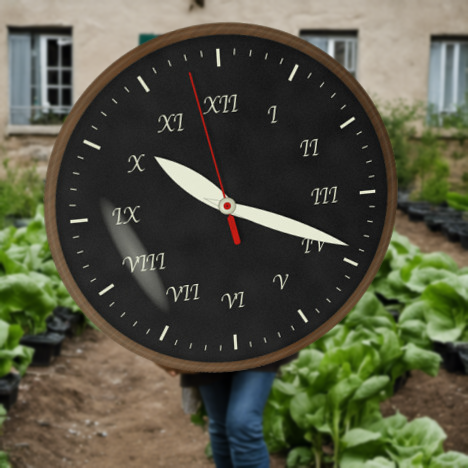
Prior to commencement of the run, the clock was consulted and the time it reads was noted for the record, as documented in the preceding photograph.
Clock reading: 10:18:58
